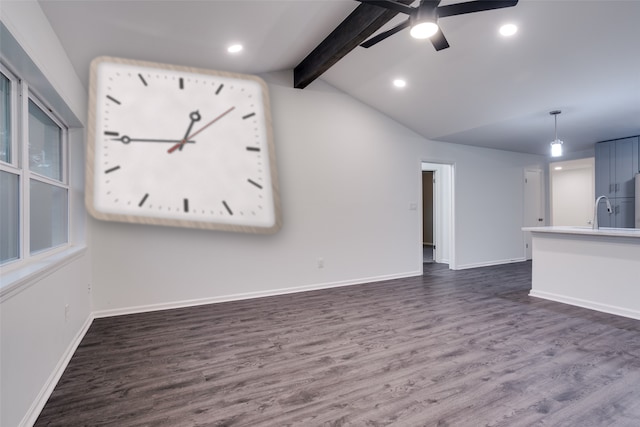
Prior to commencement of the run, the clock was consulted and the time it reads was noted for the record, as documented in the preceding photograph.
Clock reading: 12:44:08
